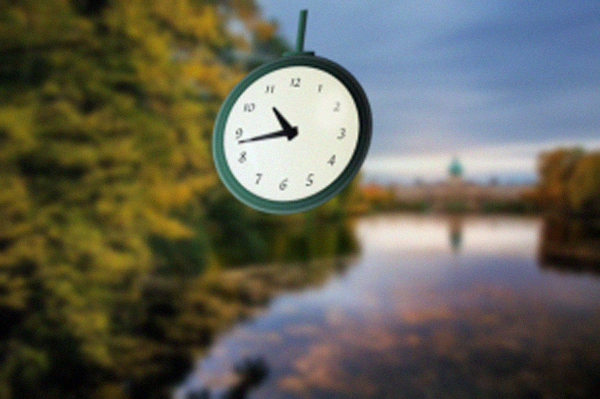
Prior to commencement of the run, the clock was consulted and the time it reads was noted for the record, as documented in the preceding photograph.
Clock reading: 10:43
